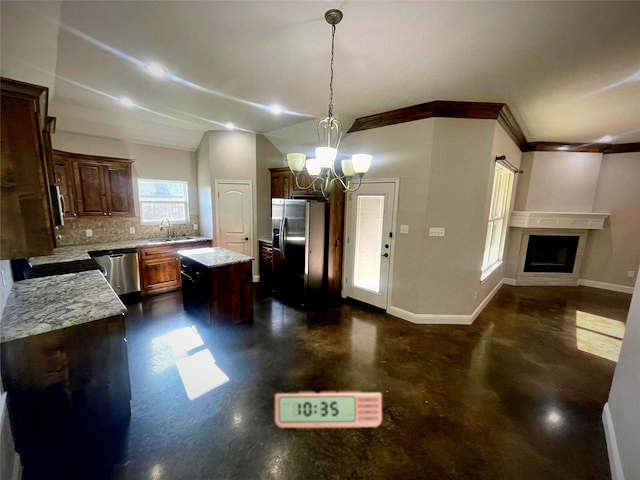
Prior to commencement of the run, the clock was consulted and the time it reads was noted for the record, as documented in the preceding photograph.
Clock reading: 10:35
